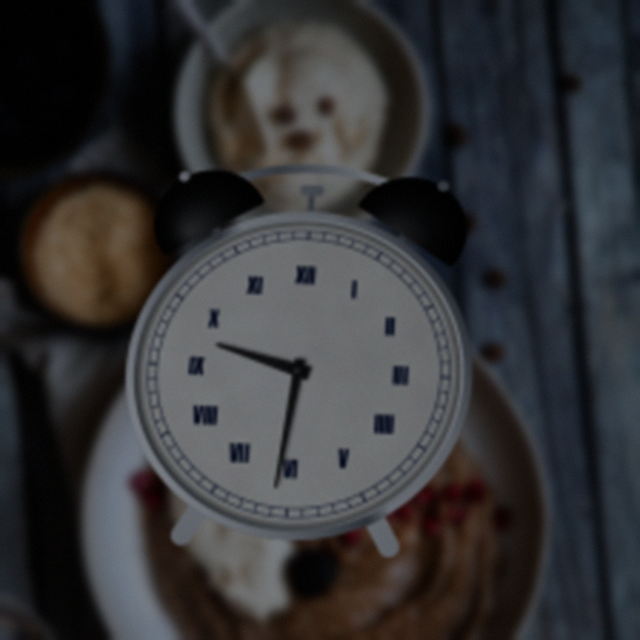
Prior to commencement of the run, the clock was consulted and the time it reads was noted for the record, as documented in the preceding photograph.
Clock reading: 9:31
